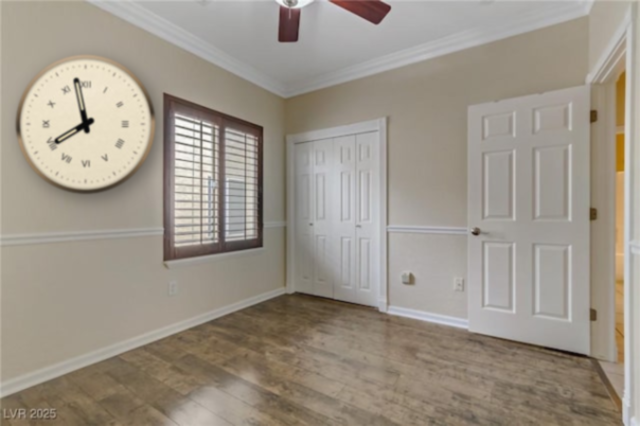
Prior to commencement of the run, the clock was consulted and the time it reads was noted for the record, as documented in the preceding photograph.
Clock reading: 7:58
